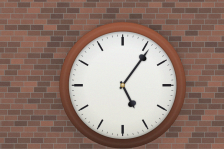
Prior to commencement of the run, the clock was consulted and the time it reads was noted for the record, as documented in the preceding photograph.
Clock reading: 5:06
